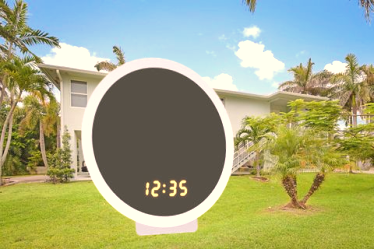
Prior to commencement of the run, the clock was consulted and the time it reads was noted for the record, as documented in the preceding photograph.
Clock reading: 12:35
